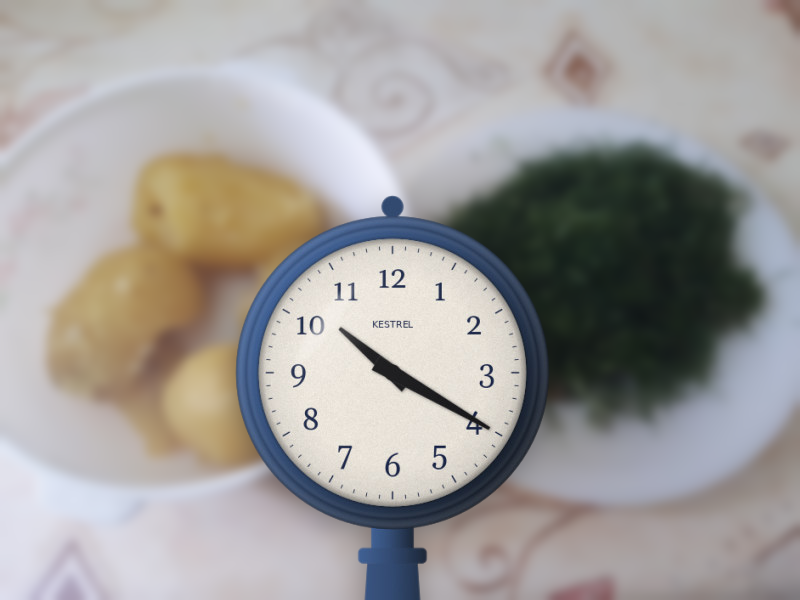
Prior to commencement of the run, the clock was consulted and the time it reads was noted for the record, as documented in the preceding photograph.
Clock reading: 10:20
